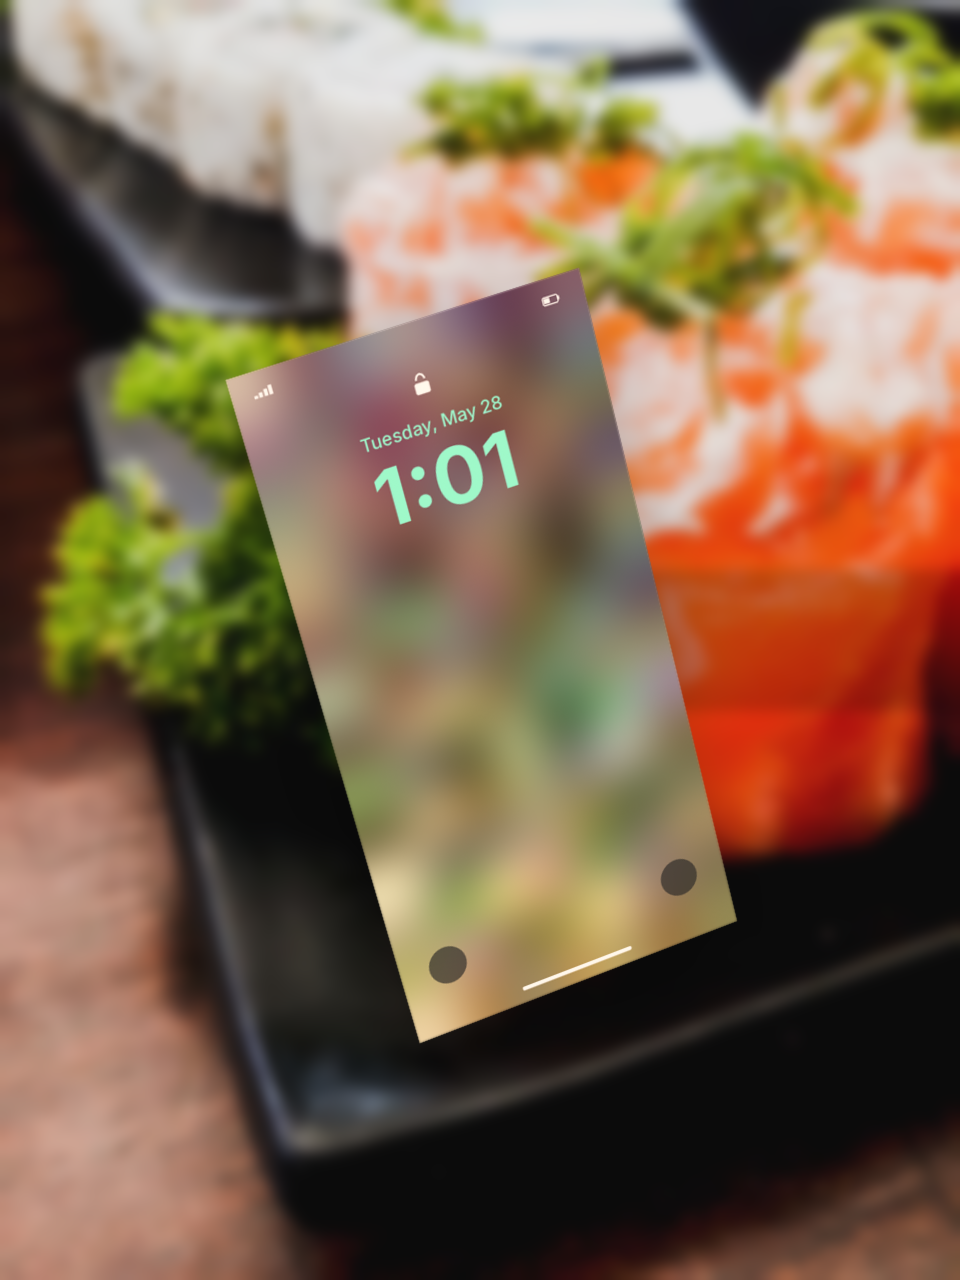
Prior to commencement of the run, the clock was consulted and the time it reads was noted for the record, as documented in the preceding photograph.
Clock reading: 1:01
